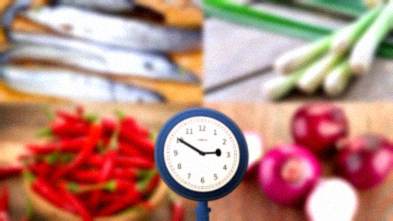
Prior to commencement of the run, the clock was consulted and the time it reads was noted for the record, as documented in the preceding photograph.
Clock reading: 2:50
